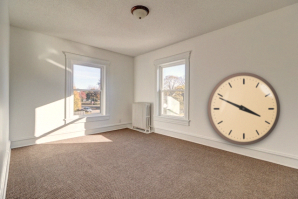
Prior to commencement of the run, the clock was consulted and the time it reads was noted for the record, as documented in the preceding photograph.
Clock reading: 3:49
